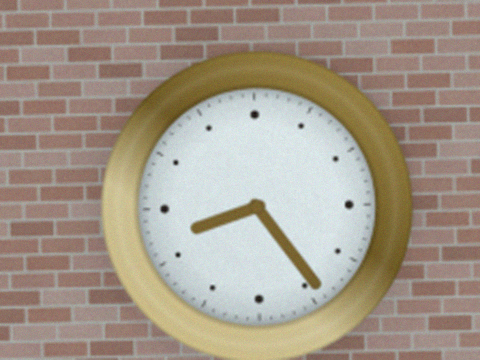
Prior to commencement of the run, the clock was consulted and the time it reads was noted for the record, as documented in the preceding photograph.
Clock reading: 8:24
